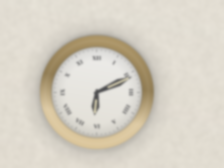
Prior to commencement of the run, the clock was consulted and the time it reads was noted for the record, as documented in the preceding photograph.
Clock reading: 6:11
